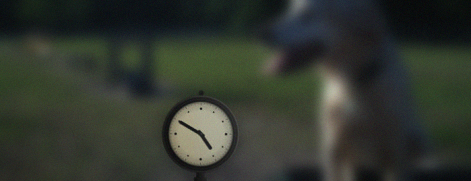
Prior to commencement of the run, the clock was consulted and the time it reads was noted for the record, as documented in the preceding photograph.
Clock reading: 4:50
